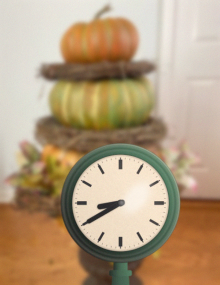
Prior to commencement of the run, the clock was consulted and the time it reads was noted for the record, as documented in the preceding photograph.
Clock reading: 8:40
